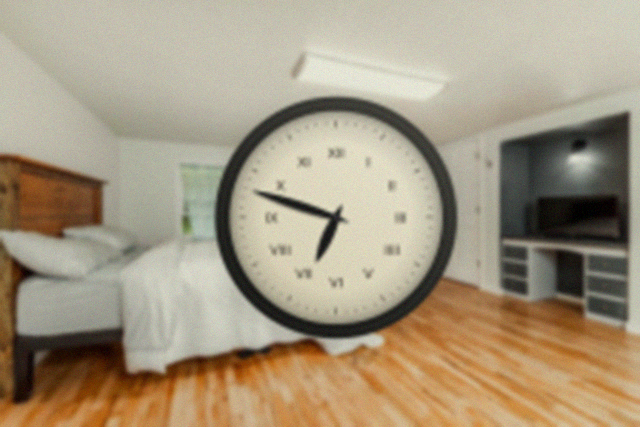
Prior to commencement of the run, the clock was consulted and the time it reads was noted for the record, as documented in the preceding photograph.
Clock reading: 6:48
